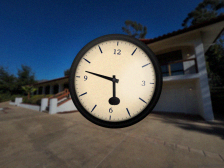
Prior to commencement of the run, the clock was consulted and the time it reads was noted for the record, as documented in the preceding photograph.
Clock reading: 5:47
